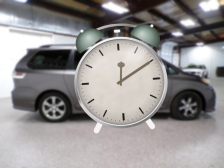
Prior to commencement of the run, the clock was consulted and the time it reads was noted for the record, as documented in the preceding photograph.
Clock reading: 12:10
